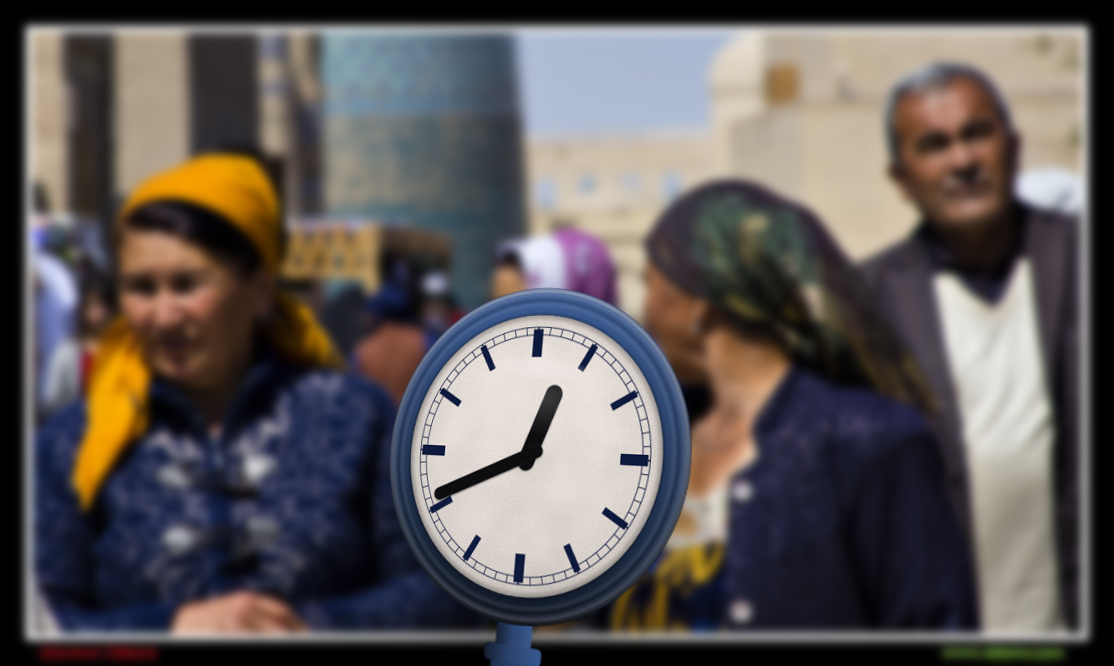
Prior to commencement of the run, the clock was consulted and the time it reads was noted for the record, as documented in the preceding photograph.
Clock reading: 12:41
